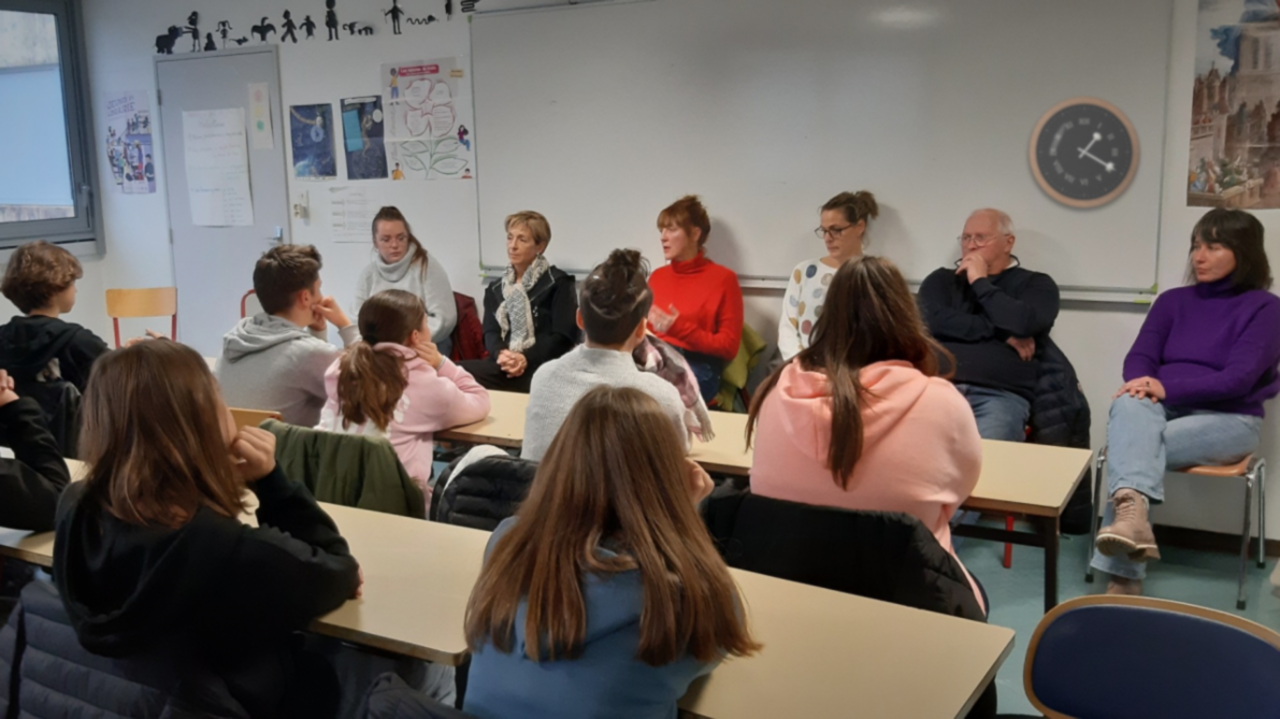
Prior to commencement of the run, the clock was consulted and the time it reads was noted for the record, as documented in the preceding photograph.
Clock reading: 1:20
